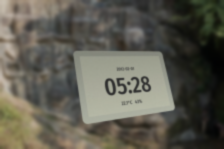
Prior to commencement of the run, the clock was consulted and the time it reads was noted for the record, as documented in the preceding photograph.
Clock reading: 5:28
